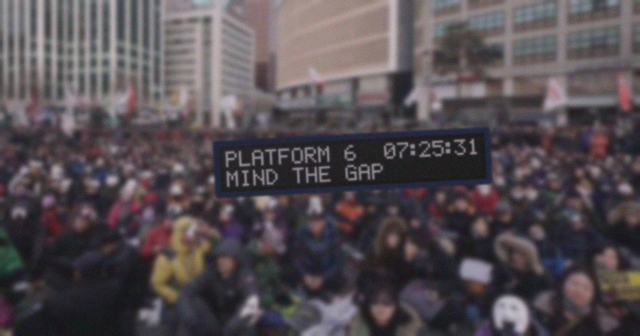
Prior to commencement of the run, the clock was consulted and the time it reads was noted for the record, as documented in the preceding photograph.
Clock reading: 7:25:31
